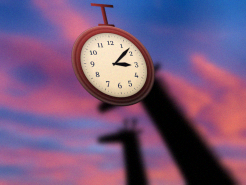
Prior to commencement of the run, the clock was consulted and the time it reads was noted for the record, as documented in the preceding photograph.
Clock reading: 3:08
